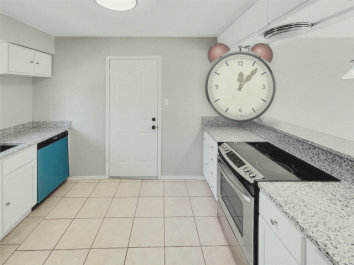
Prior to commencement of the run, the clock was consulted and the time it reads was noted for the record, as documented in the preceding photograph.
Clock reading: 12:07
